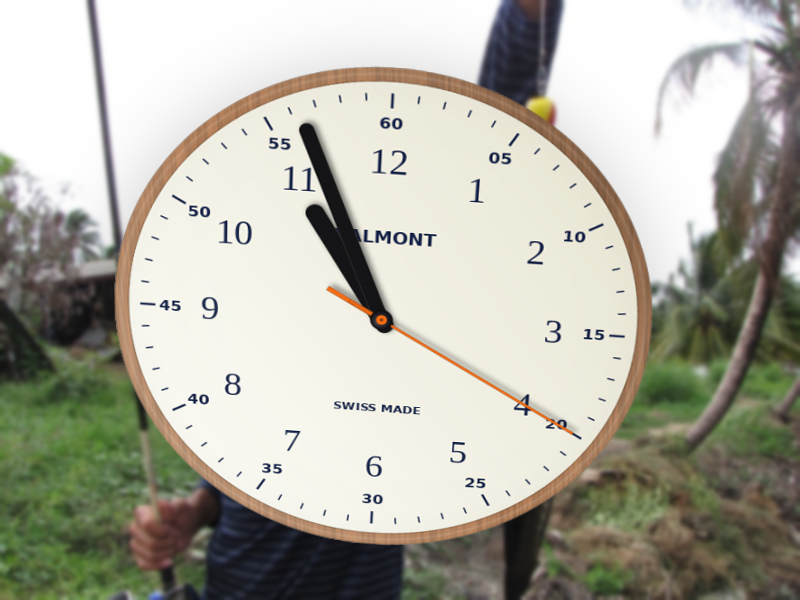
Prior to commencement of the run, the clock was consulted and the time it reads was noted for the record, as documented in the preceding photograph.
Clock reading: 10:56:20
